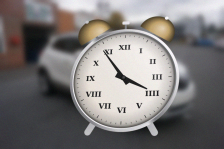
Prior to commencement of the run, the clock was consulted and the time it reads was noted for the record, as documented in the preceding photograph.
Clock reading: 3:54
